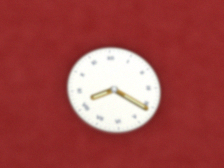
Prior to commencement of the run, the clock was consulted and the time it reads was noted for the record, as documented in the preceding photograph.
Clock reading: 8:21
